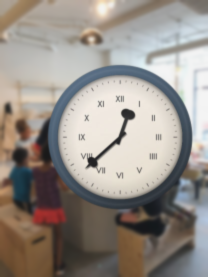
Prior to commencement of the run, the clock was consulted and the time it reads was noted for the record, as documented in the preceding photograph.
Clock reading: 12:38
